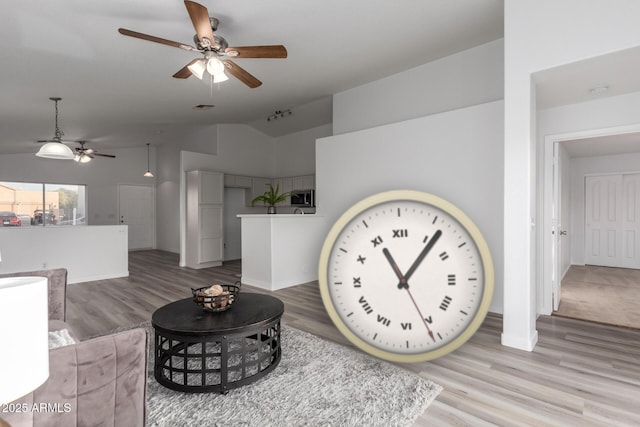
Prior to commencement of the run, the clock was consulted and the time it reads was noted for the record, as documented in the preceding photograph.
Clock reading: 11:06:26
